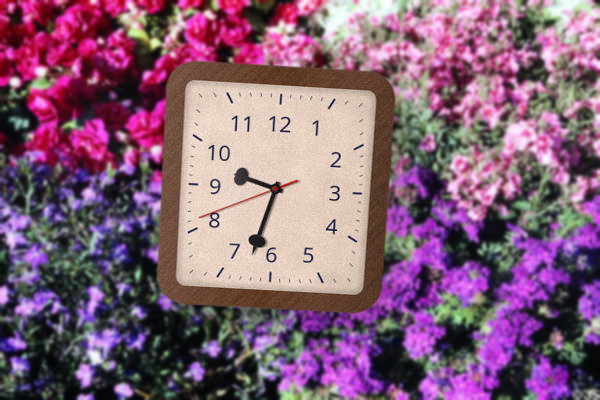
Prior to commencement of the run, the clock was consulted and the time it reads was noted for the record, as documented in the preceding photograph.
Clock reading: 9:32:41
